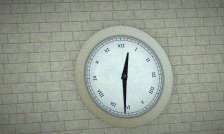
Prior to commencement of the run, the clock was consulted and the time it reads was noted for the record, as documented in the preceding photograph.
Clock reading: 12:31
